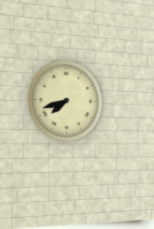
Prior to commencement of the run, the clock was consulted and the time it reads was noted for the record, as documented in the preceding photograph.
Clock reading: 7:42
